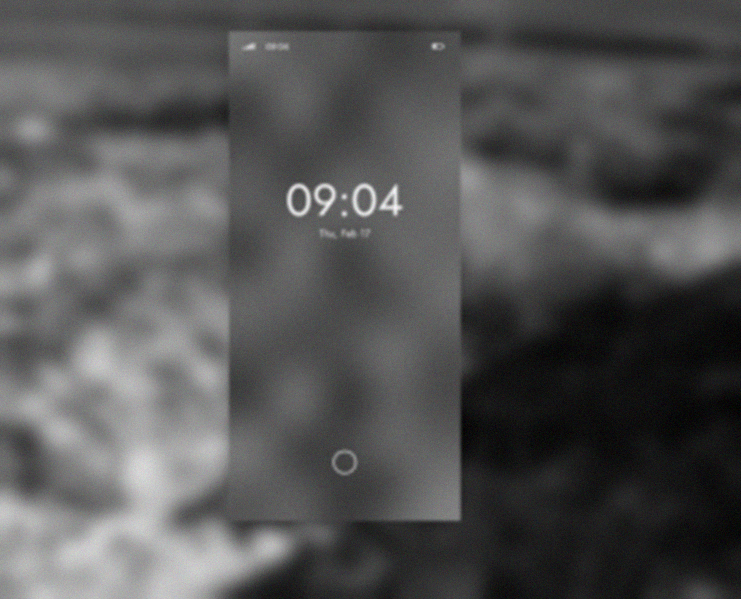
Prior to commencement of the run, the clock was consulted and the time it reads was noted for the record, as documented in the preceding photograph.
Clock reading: 9:04
